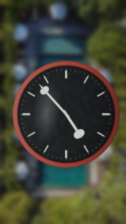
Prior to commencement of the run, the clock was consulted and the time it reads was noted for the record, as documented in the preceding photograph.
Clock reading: 4:53
